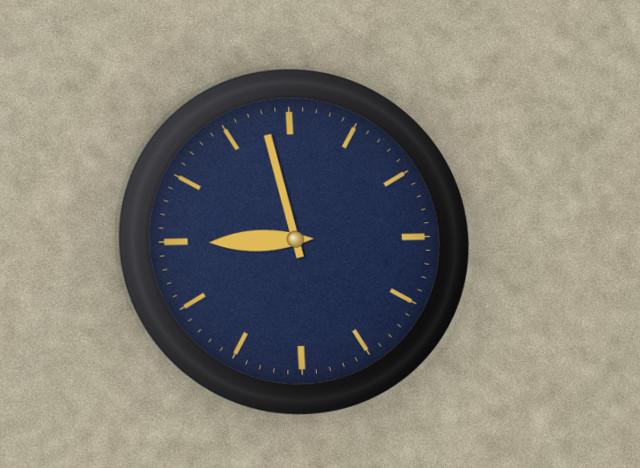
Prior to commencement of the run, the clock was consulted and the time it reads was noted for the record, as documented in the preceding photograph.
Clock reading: 8:58
